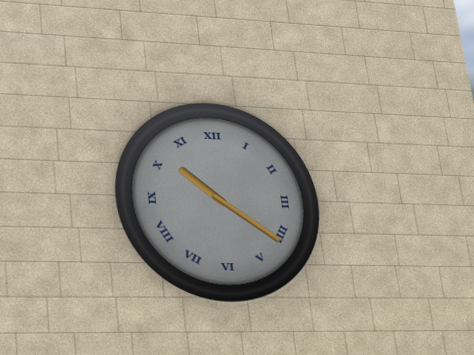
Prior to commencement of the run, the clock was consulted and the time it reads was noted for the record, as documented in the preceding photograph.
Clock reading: 10:21
